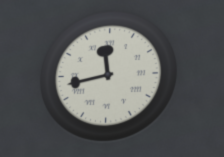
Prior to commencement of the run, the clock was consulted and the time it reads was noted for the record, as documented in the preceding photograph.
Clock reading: 11:43
